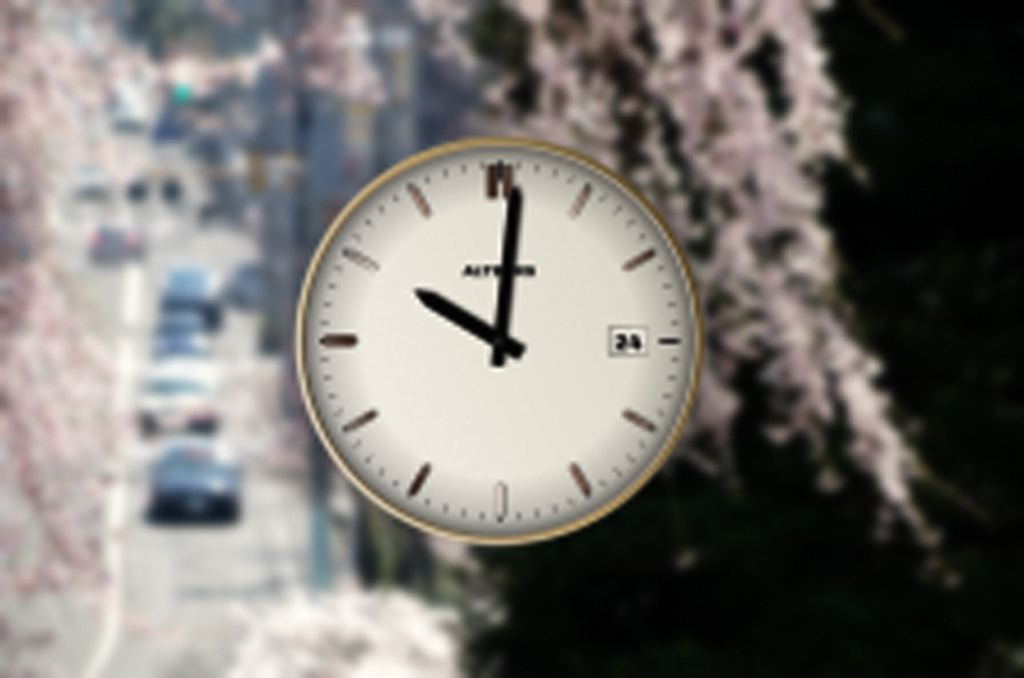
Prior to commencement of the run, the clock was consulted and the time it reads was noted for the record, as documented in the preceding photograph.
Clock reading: 10:01
